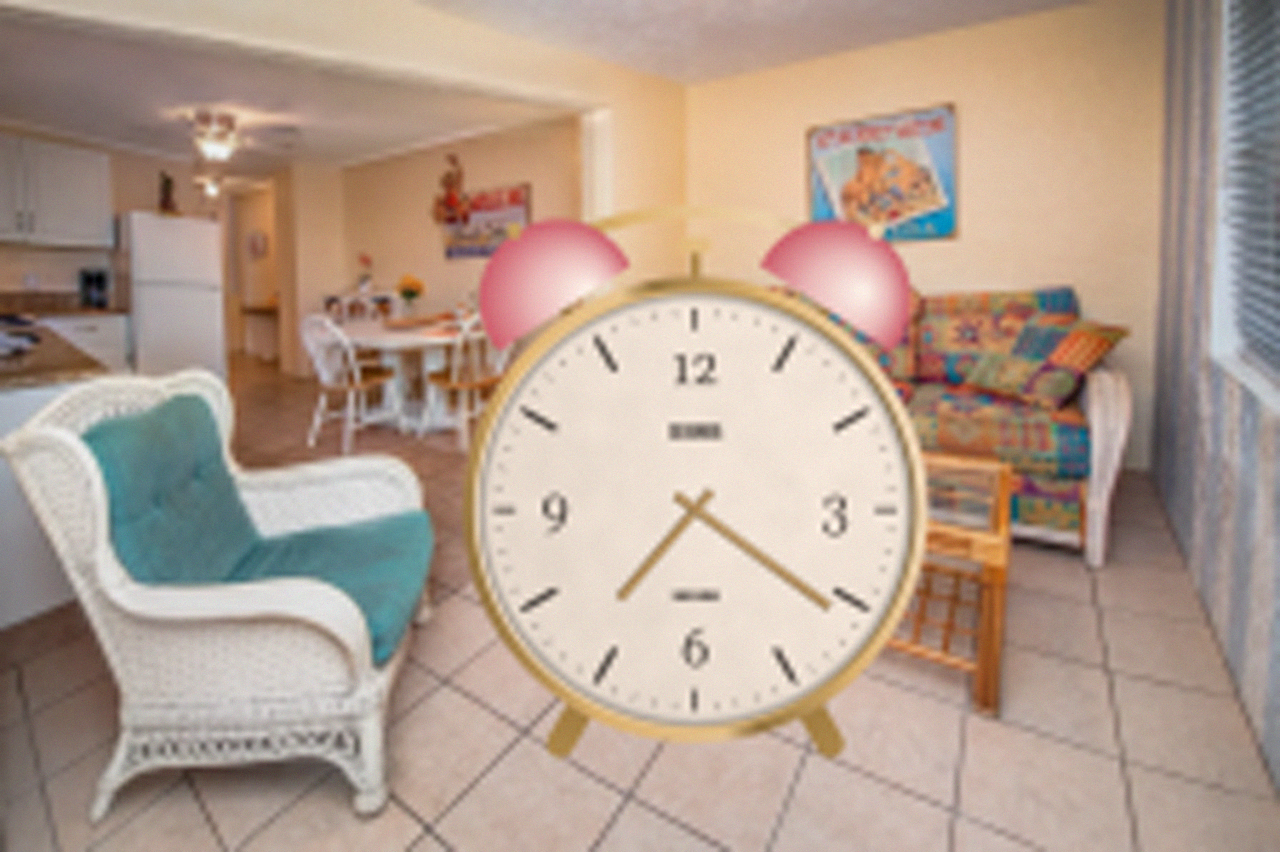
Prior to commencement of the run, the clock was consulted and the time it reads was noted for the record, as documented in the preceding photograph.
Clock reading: 7:21
